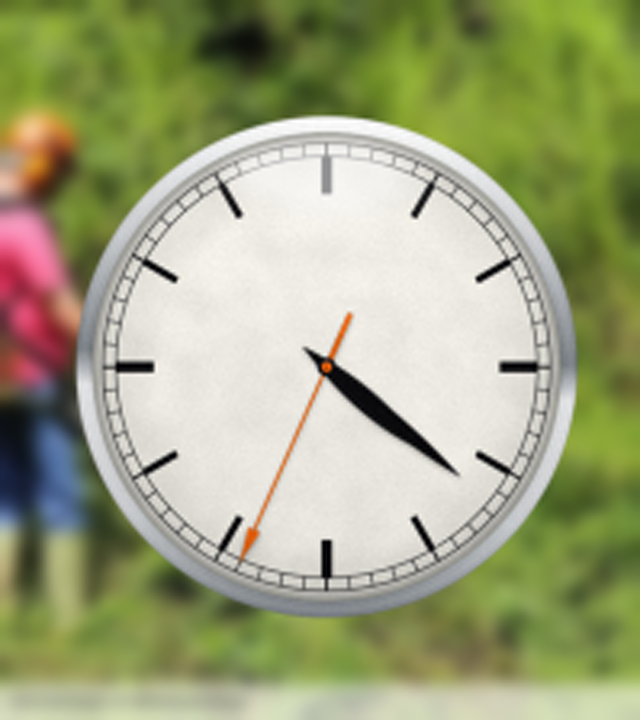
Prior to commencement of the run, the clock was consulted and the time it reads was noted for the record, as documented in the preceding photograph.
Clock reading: 4:21:34
